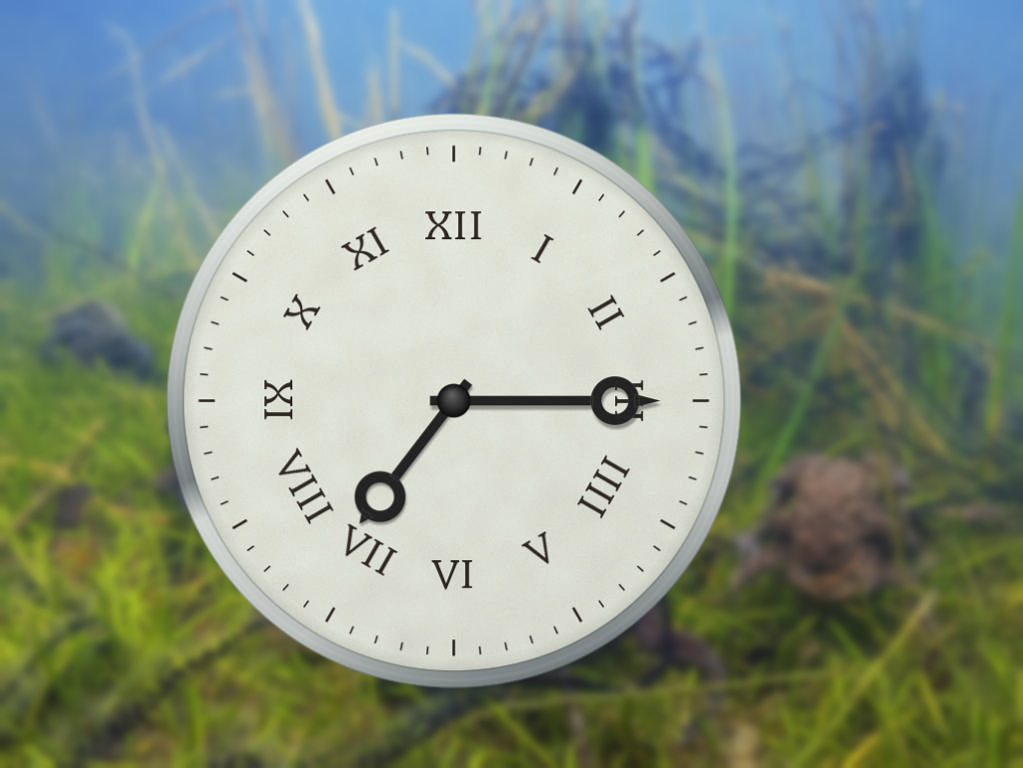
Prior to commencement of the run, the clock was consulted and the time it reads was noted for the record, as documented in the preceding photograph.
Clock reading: 7:15
